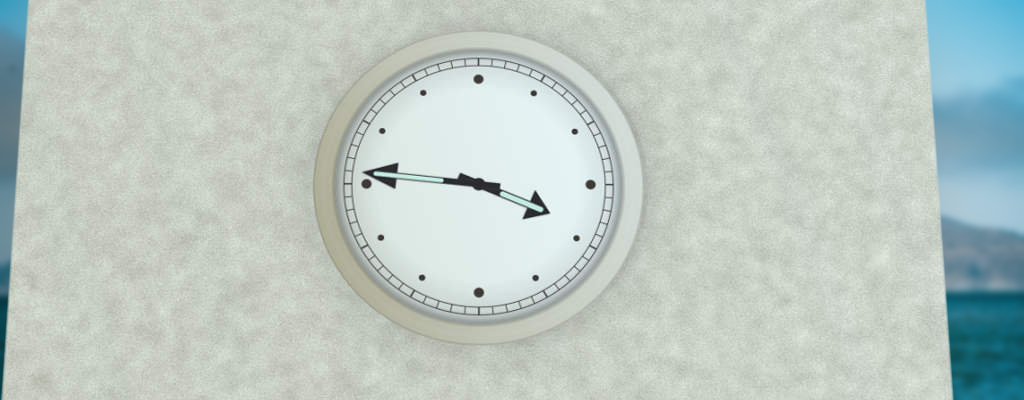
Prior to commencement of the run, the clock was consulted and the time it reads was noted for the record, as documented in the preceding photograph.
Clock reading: 3:46
